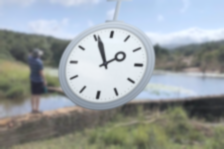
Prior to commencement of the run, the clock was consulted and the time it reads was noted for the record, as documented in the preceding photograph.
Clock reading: 1:56
